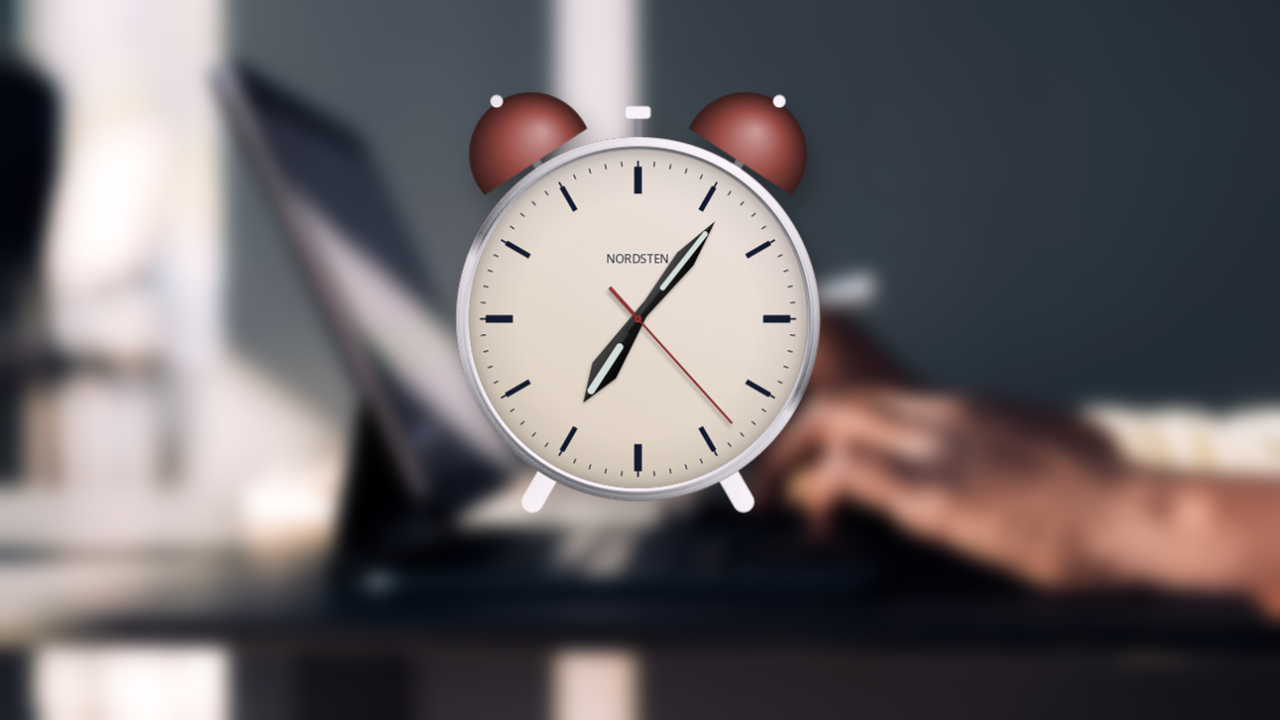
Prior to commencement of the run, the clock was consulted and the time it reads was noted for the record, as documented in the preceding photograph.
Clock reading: 7:06:23
